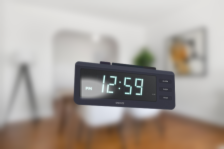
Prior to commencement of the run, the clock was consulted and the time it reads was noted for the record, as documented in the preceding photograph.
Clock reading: 12:59
